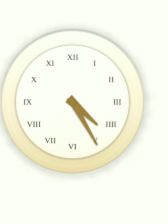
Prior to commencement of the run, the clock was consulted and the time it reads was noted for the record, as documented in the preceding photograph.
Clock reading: 4:25
